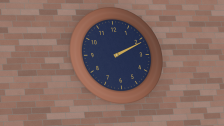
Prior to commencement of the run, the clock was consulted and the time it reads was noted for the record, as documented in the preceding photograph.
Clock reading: 2:11
